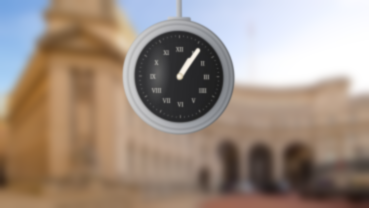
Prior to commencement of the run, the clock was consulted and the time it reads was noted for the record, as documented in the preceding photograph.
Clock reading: 1:06
